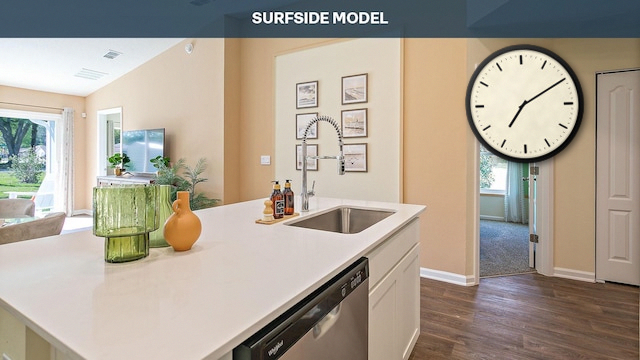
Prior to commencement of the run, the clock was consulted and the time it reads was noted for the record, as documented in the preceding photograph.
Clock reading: 7:10
